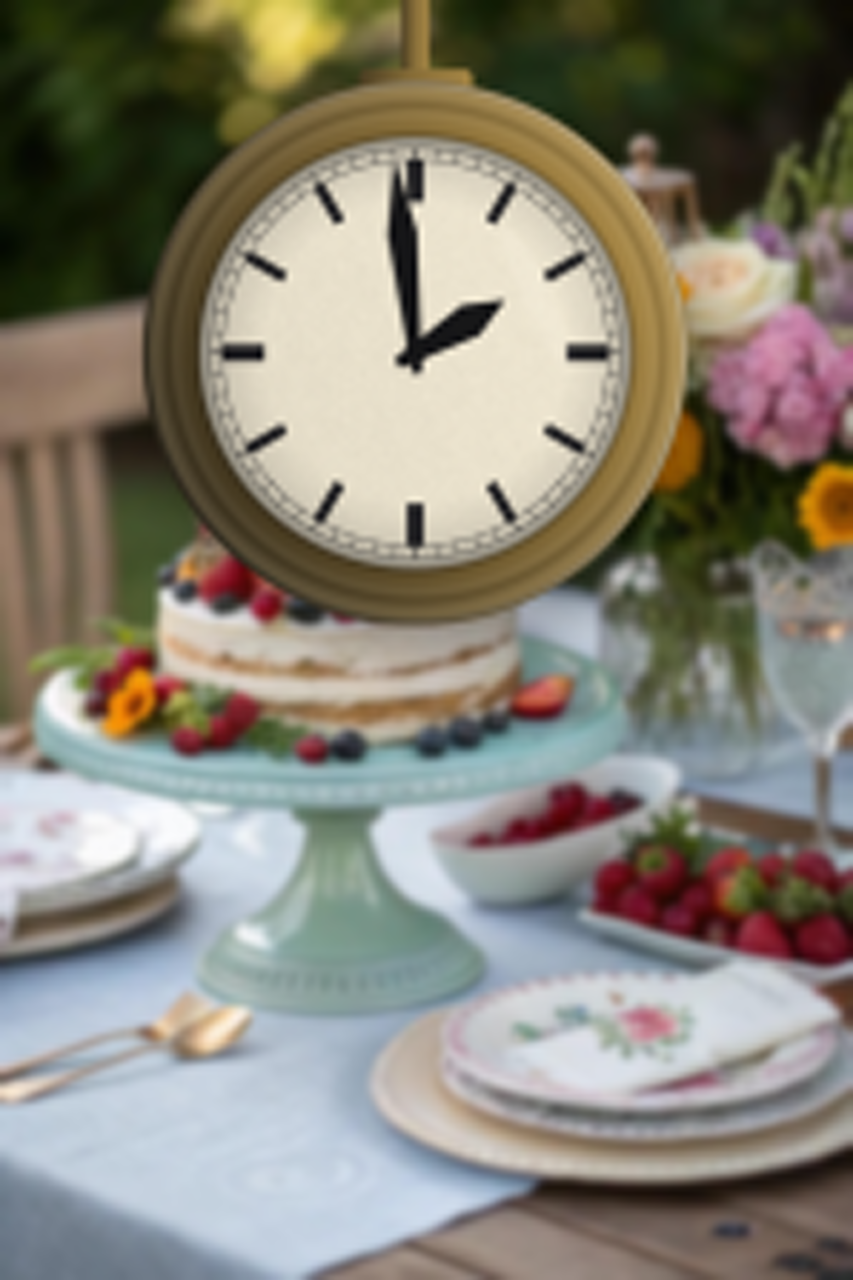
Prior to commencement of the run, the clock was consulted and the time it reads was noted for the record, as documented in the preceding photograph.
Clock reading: 1:59
